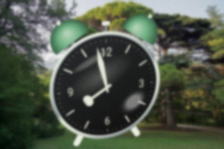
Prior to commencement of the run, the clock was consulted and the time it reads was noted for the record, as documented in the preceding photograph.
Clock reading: 7:58
